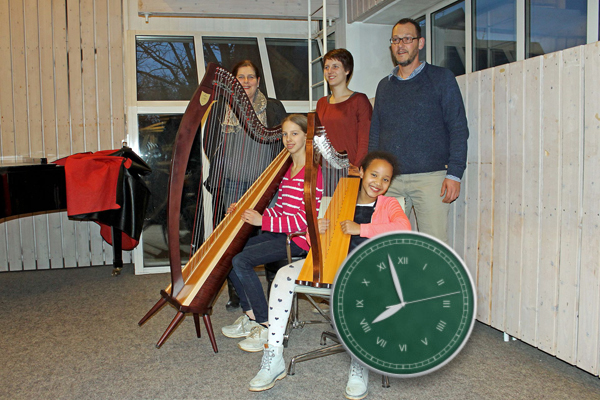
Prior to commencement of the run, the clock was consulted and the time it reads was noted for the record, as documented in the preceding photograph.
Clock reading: 7:57:13
